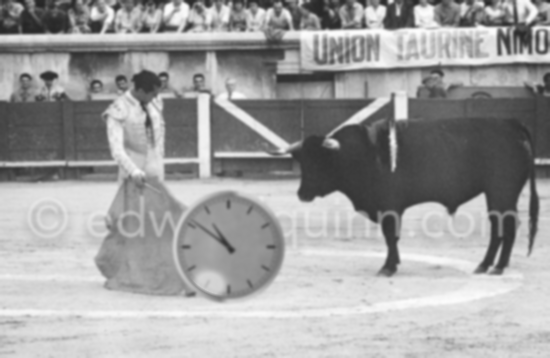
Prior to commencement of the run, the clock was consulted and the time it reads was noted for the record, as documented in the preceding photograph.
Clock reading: 10:51
